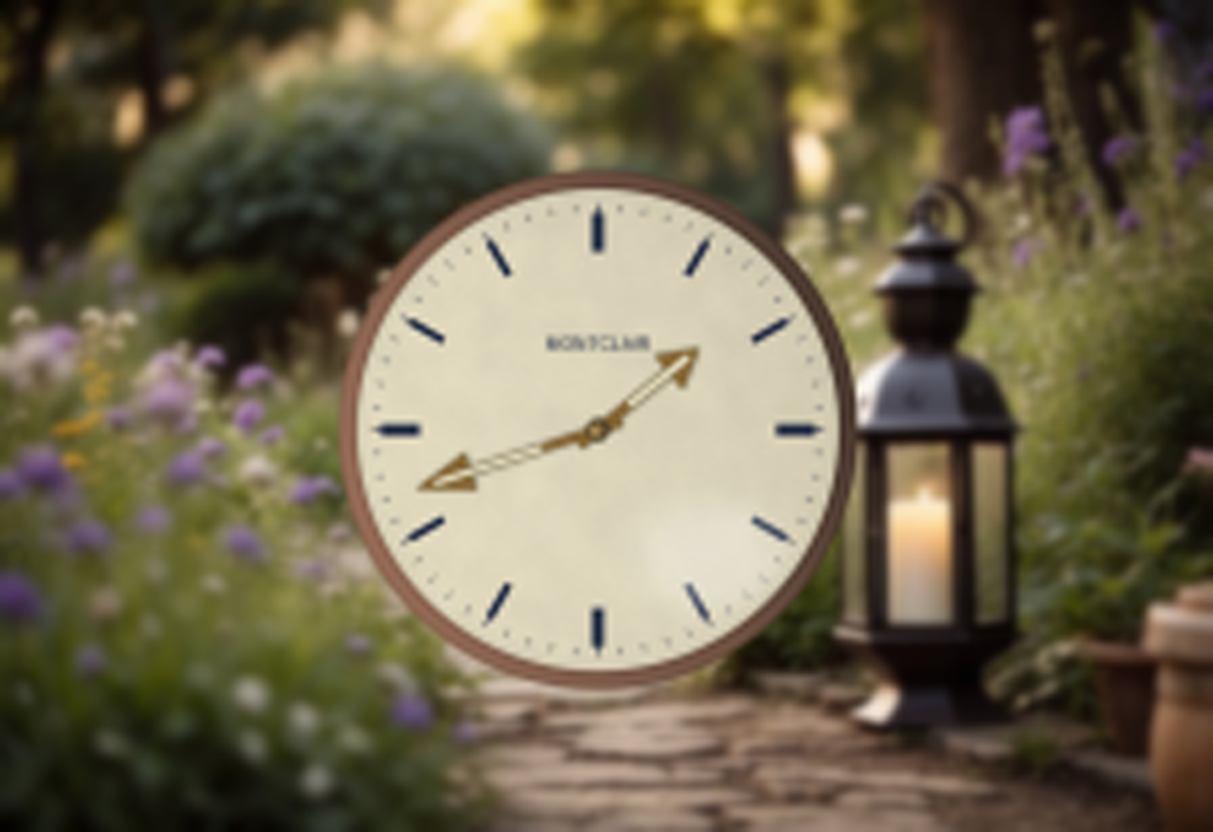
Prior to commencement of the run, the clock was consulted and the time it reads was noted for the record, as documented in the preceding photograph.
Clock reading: 1:42
